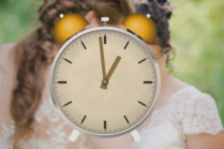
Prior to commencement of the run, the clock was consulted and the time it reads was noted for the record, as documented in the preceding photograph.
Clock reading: 12:59
